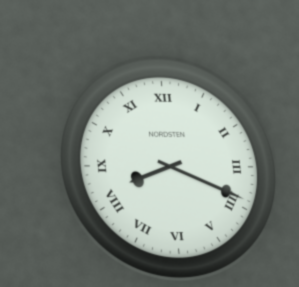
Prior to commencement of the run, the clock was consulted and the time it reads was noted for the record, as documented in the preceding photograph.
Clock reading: 8:19
